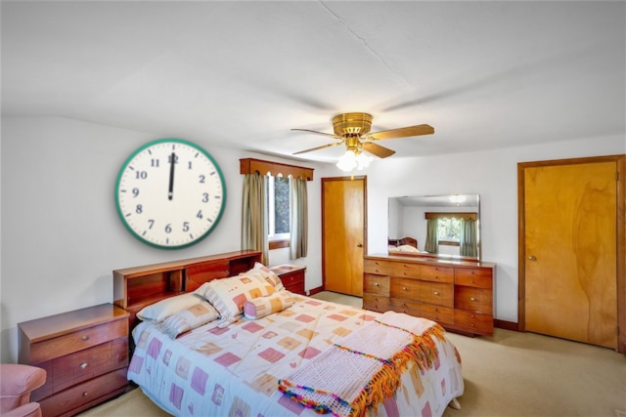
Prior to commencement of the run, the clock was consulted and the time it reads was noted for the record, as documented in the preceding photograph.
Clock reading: 12:00
